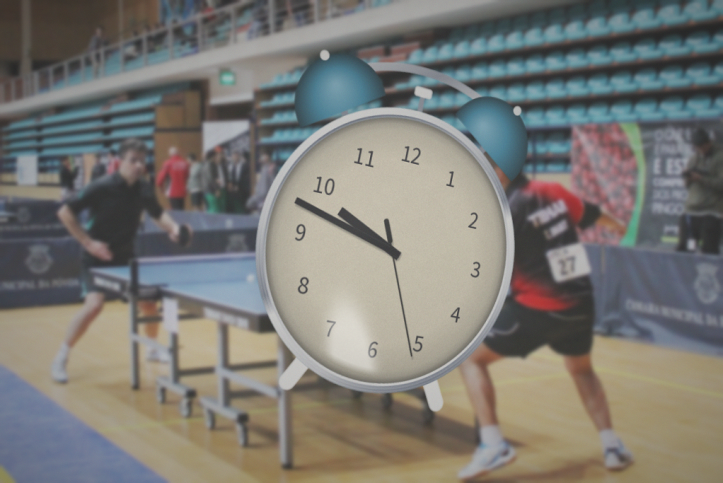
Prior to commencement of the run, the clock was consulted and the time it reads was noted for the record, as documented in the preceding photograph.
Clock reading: 9:47:26
